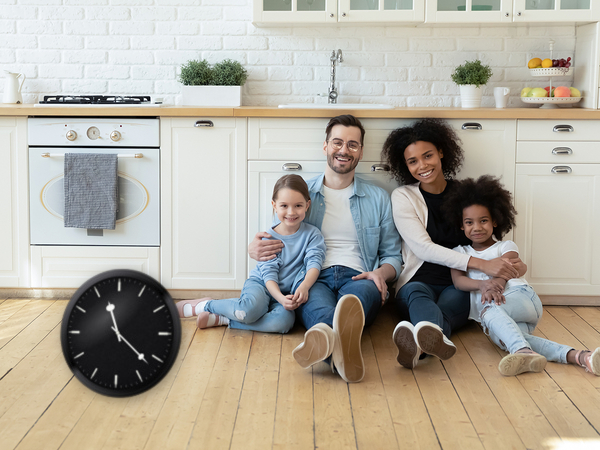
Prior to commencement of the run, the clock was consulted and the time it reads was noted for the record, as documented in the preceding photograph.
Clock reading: 11:22
